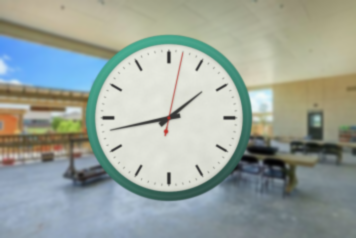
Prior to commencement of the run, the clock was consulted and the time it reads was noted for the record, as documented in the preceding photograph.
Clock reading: 1:43:02
